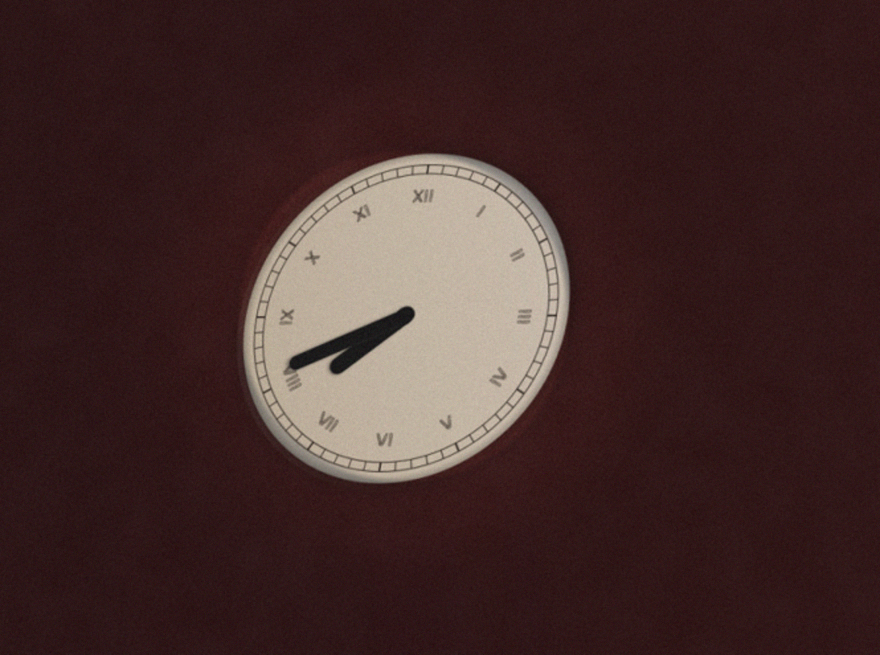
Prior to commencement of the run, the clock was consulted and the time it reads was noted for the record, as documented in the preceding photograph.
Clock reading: 7:41
